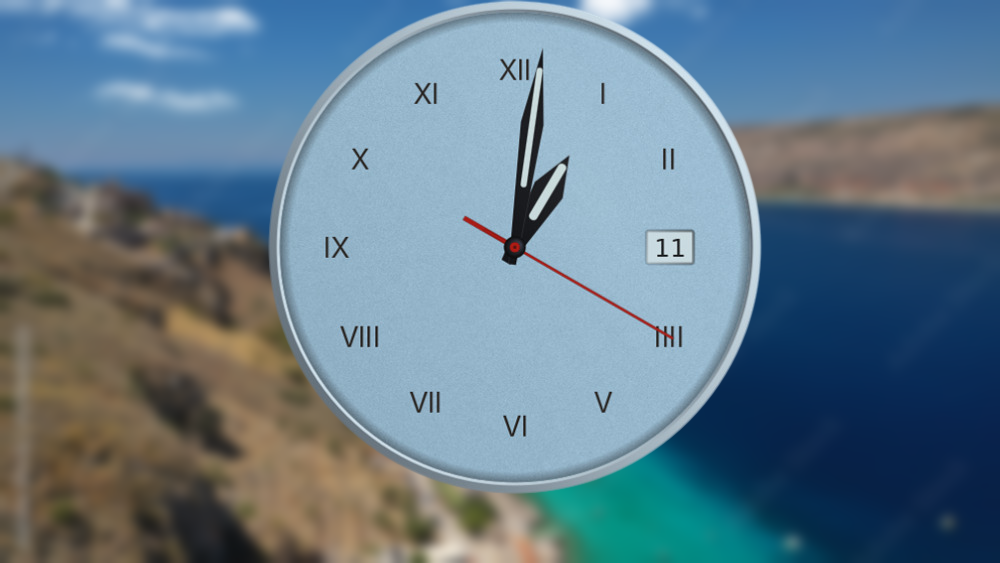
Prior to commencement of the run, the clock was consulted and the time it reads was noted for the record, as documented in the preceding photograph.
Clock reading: 1:01:20
